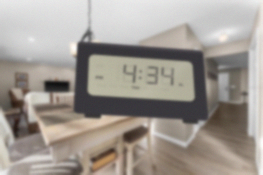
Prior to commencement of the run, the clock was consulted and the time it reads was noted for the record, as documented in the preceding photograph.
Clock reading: 4:34
